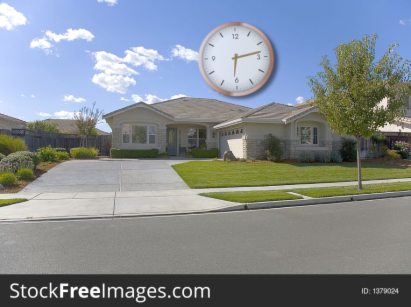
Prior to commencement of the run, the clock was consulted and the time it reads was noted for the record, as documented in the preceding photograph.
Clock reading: 6:13
